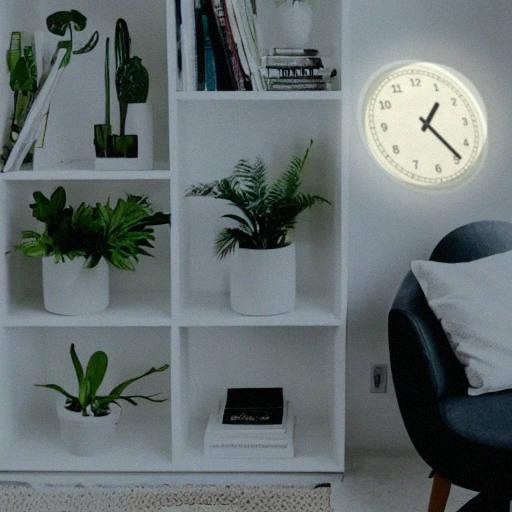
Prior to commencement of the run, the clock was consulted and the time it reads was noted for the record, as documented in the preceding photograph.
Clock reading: 1:24
